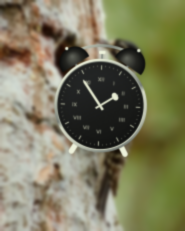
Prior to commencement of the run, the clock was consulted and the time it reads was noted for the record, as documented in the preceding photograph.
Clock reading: 1:54
